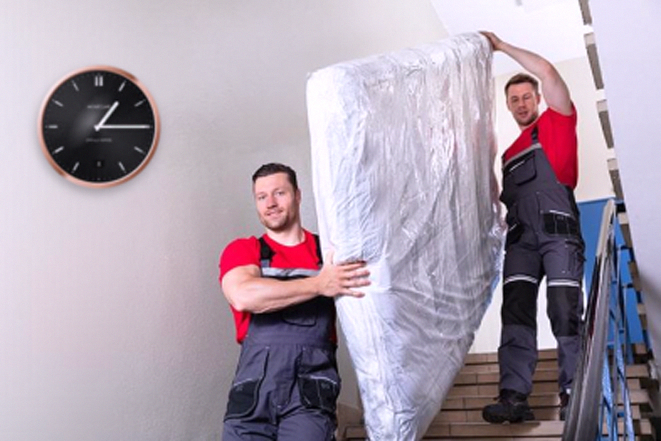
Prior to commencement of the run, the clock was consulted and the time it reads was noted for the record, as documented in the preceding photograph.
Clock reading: 1:15
